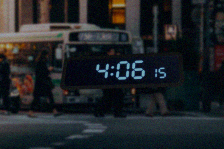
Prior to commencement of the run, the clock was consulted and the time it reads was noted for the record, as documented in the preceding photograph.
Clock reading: 4:06:15
